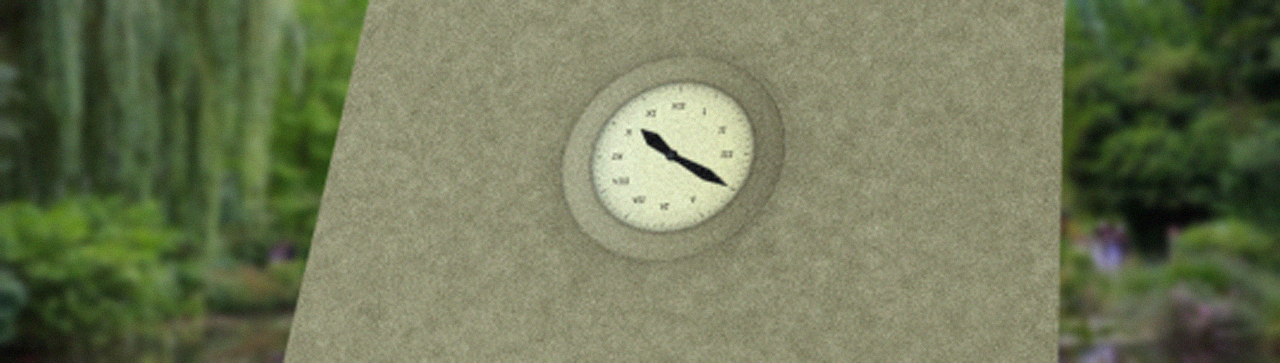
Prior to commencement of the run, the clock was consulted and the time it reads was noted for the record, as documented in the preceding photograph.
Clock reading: 10:20
